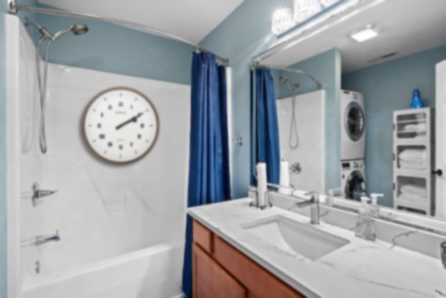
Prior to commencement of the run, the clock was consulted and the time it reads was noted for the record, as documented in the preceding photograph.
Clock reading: 2:10
